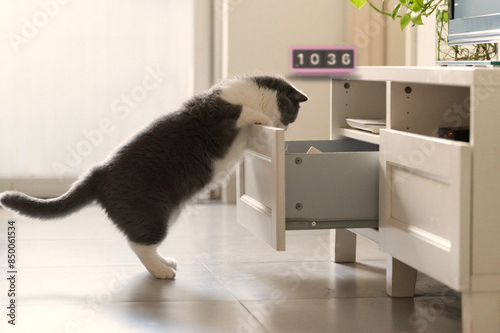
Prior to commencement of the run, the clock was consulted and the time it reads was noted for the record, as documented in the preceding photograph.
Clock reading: 10:36
